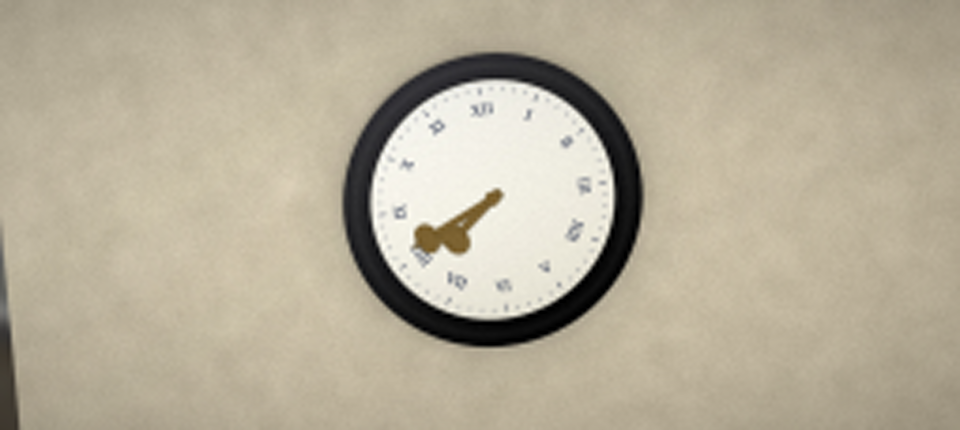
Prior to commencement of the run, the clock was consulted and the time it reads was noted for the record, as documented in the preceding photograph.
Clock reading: 7:41
